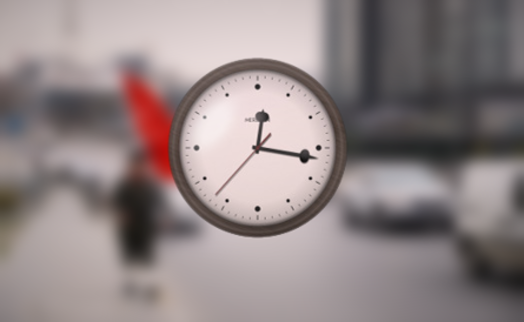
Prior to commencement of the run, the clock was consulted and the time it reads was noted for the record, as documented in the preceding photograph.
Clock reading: 12:16:37
